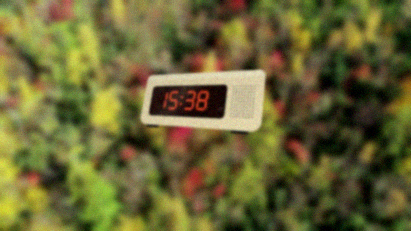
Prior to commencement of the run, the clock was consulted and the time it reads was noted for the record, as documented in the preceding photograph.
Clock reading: 15:38
